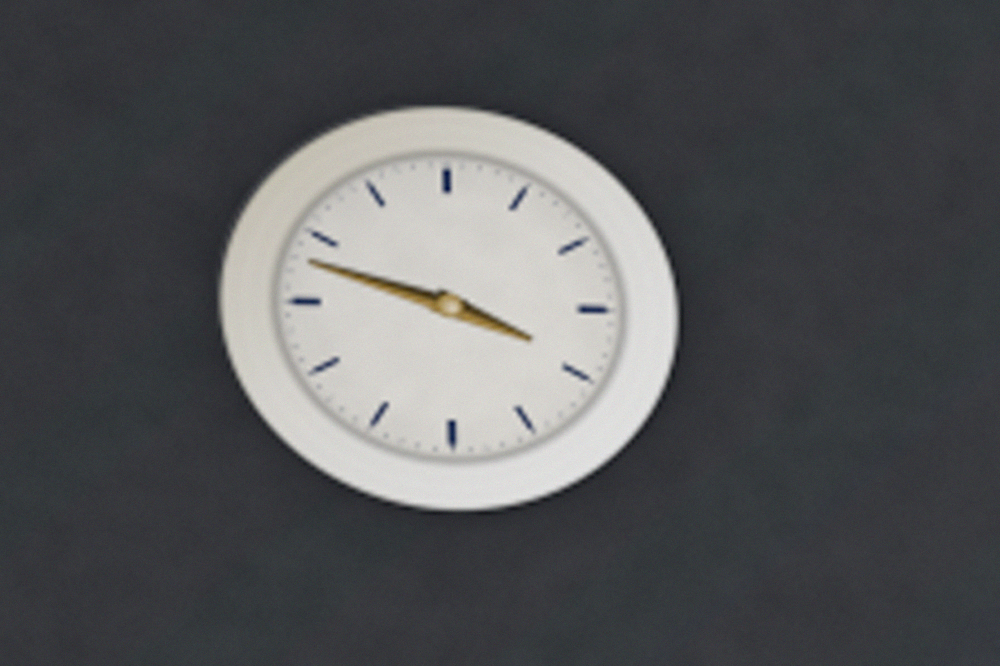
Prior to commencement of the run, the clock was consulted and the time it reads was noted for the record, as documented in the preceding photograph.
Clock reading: 3:48
